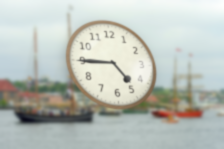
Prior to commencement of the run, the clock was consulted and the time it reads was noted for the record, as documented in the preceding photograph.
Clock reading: 4:45
